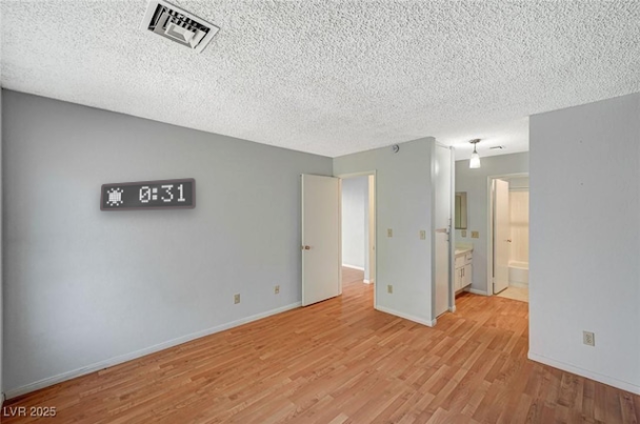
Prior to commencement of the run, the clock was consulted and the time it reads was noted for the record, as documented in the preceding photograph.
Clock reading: 0:31
